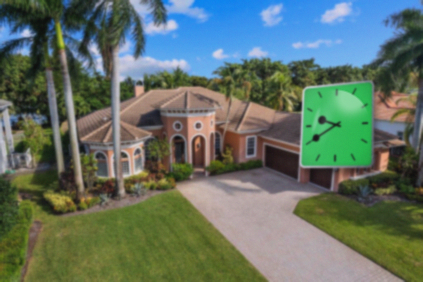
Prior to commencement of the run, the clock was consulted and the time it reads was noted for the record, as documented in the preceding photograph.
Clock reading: 9:40
